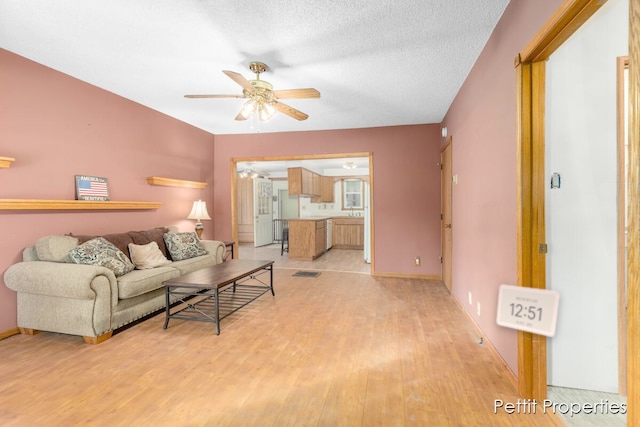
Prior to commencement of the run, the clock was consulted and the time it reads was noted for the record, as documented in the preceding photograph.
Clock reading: 12:51
